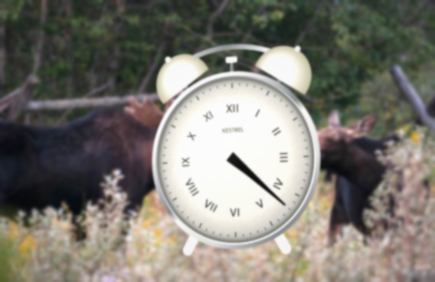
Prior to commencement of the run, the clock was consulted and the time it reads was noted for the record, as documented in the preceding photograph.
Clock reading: 4:22
